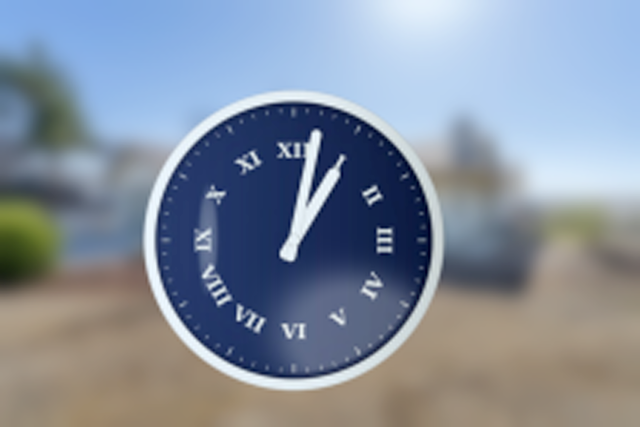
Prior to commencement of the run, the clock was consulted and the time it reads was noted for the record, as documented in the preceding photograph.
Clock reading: 1:02
